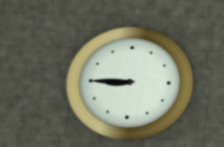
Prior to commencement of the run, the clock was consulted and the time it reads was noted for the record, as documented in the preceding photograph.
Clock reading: 8:45
